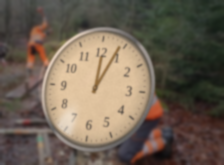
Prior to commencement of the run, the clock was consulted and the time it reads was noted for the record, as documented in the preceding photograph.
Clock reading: 12:04
